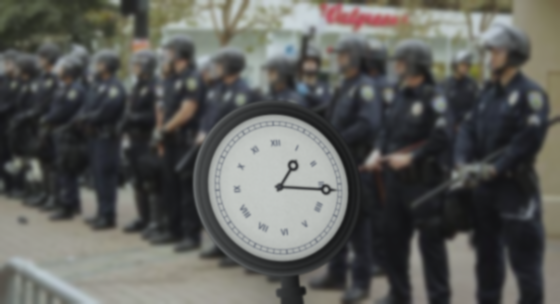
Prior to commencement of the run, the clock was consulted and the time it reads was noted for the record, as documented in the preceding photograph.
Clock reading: 1:16
